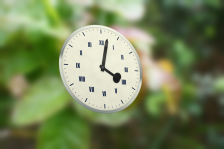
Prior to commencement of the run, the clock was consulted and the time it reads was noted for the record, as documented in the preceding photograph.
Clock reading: 4:02
